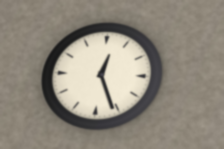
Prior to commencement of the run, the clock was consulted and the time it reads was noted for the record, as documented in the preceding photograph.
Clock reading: 12:26
